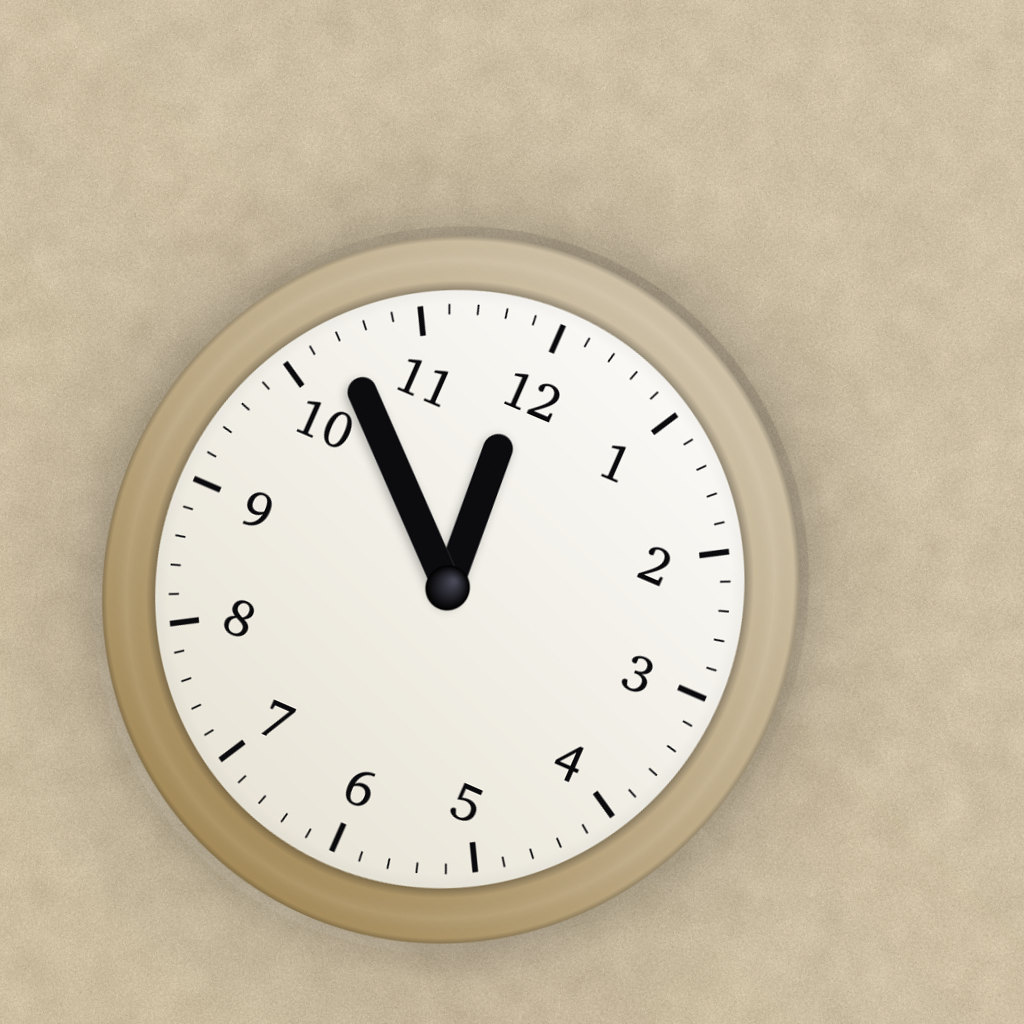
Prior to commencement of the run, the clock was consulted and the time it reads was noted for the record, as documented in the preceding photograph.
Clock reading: 11:52
